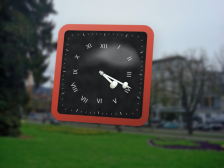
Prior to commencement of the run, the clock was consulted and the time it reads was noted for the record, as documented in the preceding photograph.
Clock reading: 4:19
